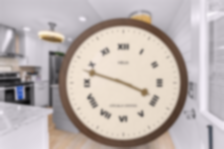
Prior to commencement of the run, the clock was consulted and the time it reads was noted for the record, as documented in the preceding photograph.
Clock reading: 3:48
